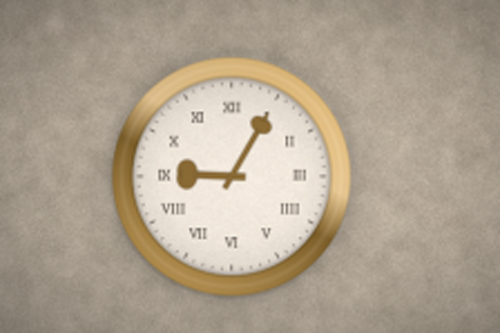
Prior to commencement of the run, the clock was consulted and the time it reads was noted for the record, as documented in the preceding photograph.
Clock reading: 9:05
